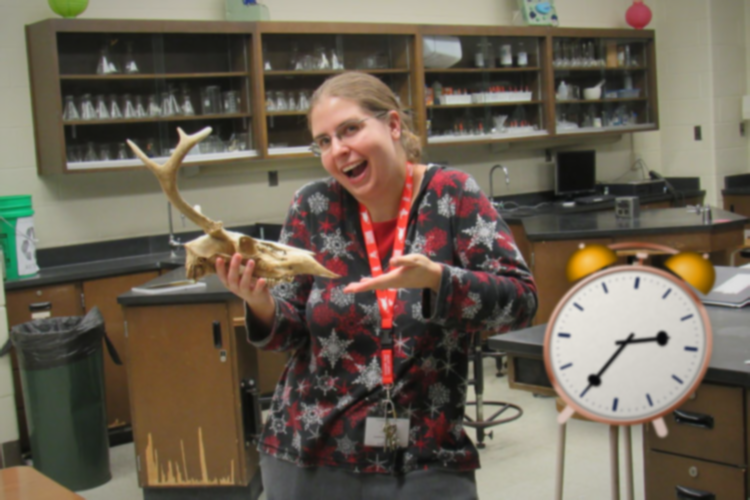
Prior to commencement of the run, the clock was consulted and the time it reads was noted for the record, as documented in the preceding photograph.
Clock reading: 2:35
